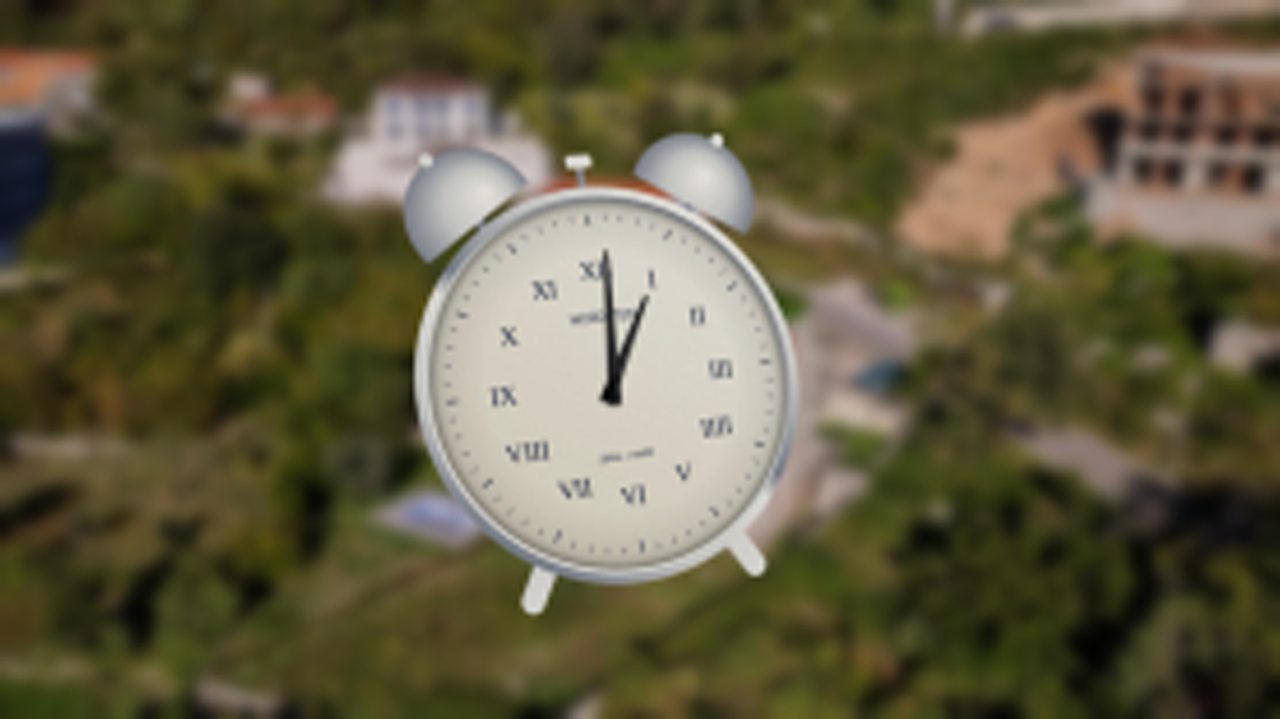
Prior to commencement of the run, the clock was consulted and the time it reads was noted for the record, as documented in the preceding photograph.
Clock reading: 1:01
